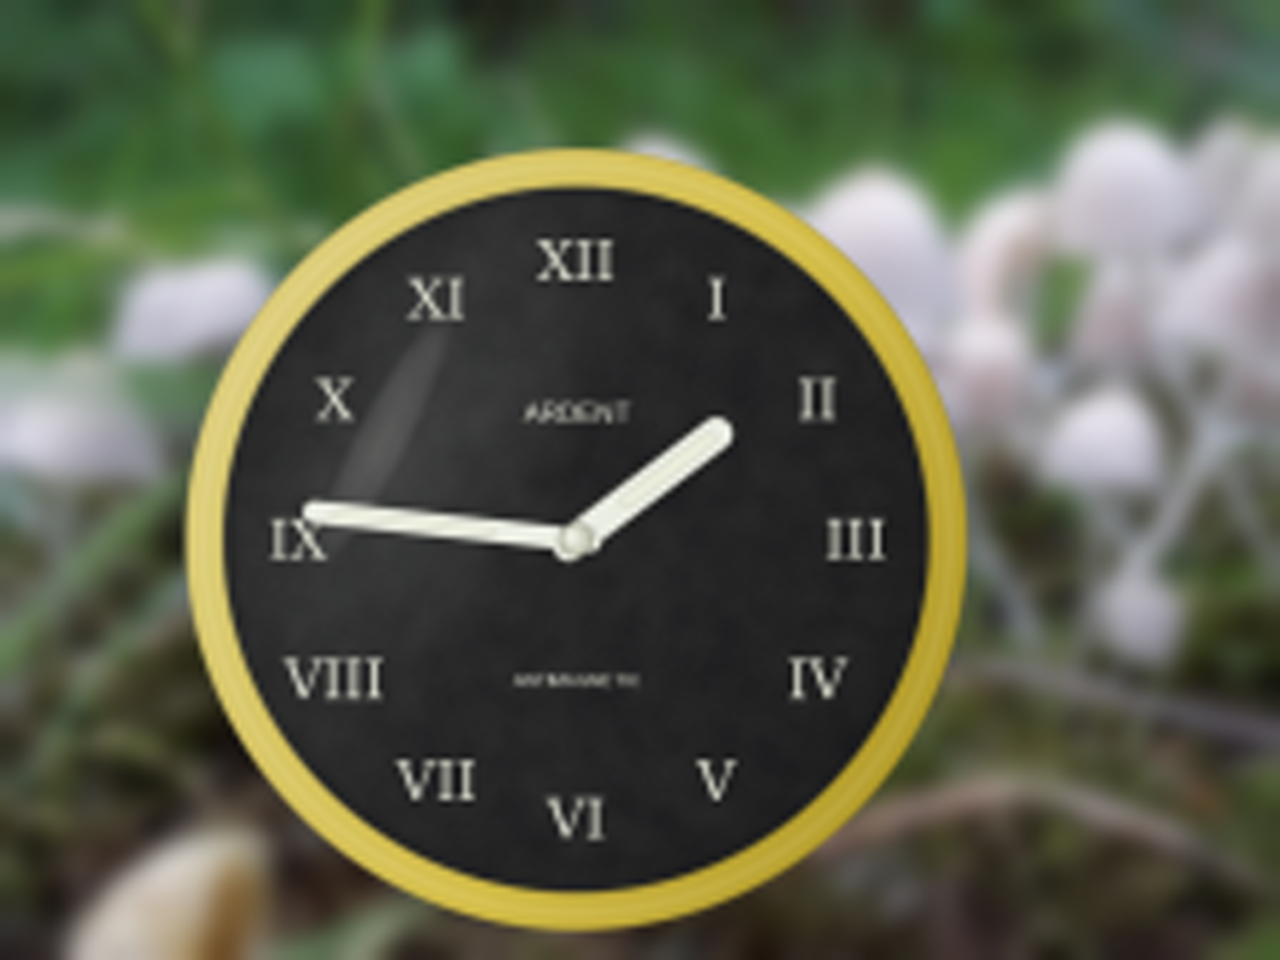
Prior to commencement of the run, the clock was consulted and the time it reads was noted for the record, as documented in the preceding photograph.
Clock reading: 1:46
